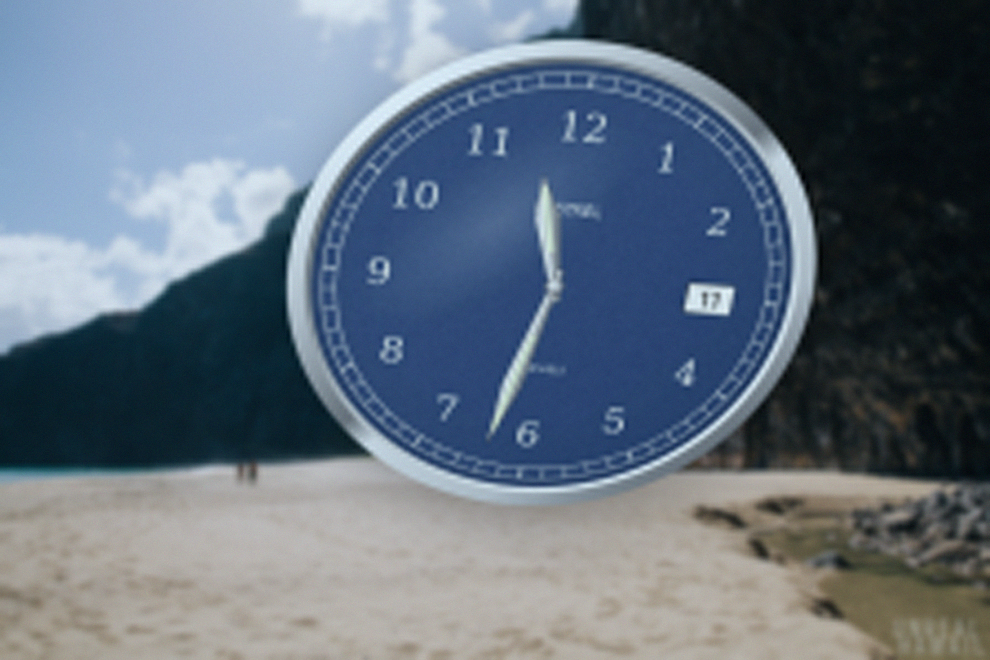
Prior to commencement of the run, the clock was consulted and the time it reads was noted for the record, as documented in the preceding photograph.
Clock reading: 11:32
